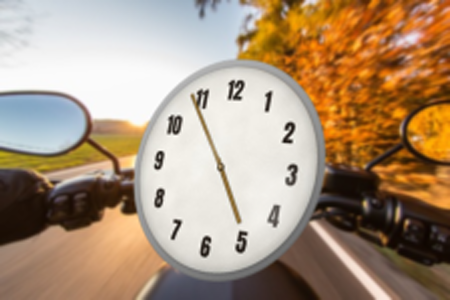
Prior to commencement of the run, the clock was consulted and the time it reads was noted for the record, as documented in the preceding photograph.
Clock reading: 4:54
